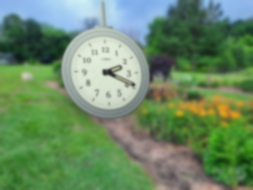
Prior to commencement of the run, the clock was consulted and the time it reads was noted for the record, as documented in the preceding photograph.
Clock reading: 2:19
